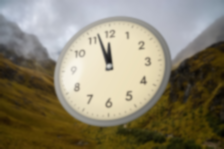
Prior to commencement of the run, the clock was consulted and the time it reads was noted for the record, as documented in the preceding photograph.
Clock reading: 11:57
